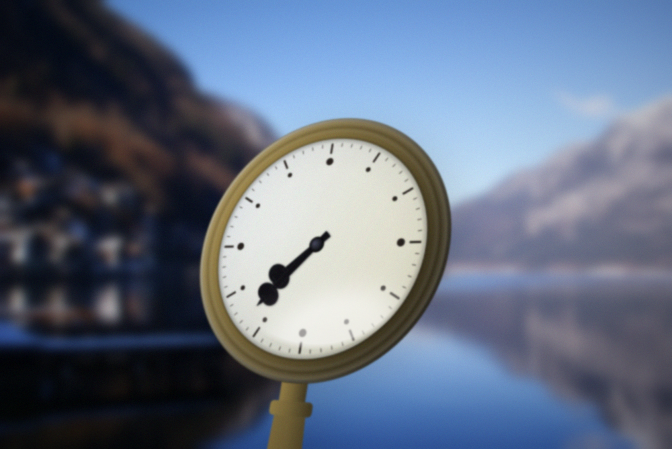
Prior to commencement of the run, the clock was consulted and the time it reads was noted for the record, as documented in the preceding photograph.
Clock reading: 7:37
